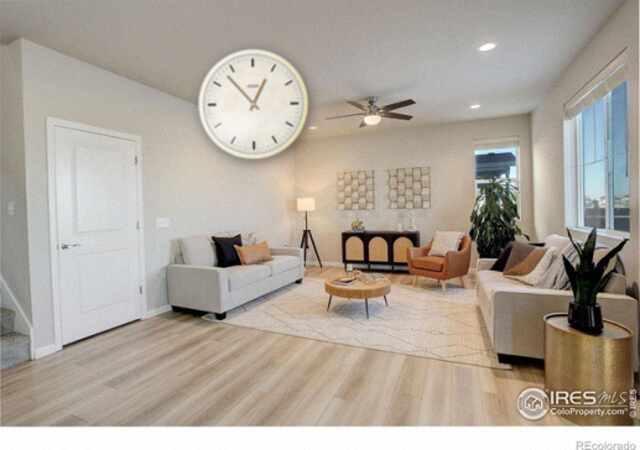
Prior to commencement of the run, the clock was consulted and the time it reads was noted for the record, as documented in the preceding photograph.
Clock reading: 12:53
